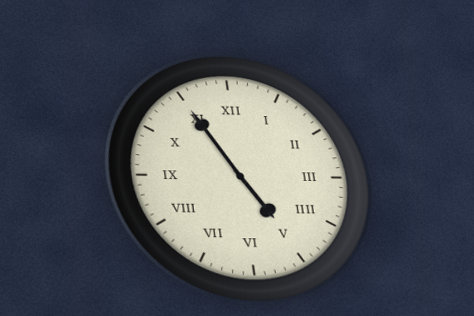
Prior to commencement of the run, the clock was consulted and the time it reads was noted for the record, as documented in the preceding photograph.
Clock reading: 4:55
